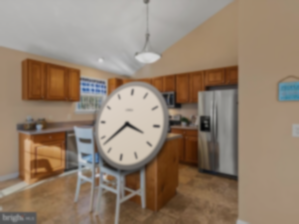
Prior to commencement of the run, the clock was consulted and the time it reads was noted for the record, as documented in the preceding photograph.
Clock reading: 3:38
